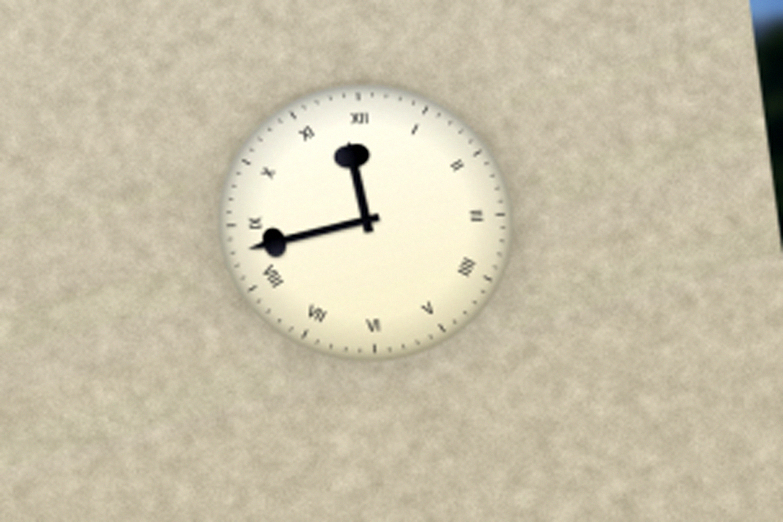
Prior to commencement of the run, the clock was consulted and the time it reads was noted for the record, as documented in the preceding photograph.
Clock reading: 11:43
